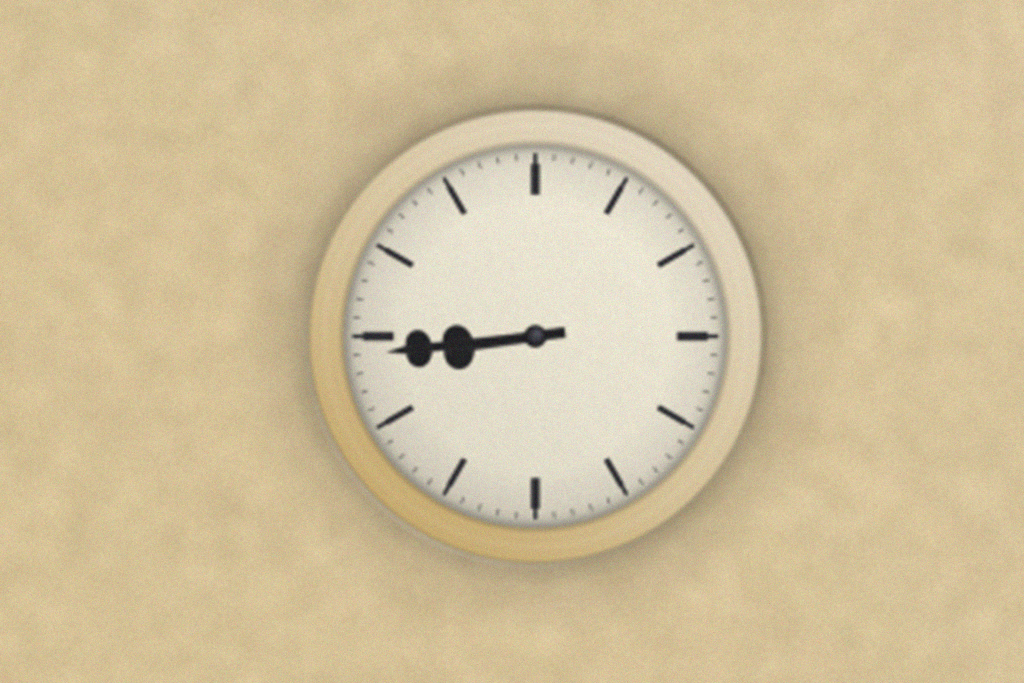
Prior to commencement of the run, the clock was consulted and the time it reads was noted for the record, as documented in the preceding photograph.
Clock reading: 8:44
